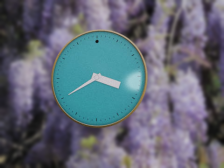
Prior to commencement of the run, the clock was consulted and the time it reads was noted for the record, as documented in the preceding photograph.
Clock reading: 3:40
